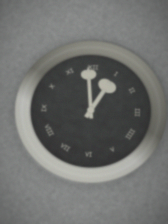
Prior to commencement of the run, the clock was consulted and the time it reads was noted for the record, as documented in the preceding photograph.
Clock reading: 12:59
